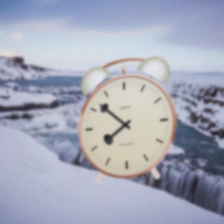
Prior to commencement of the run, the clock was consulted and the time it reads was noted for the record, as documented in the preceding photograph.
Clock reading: 7:52
